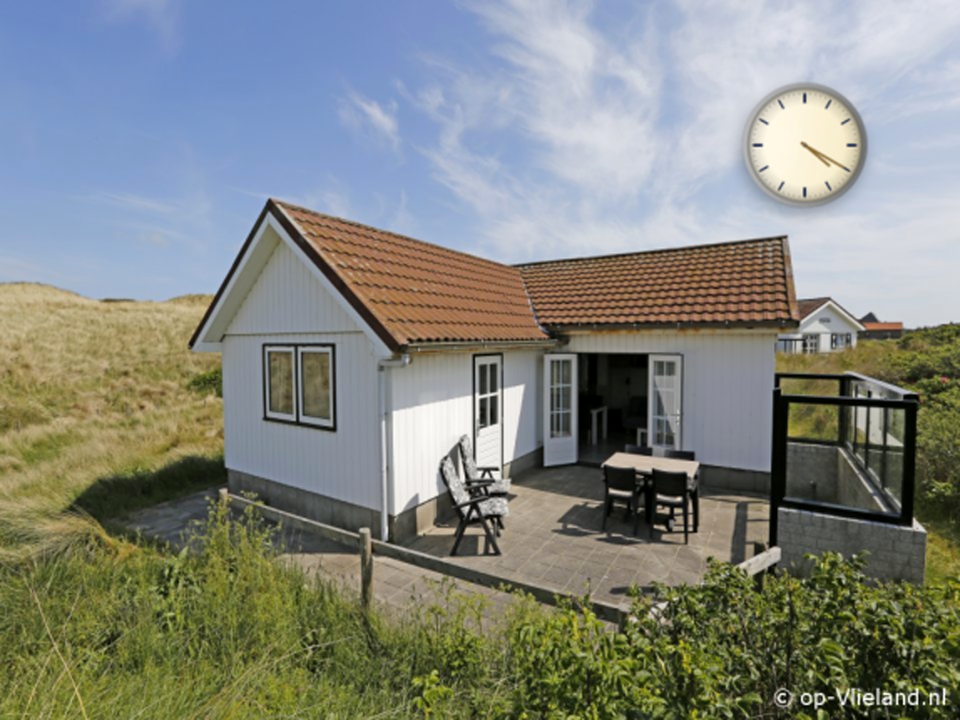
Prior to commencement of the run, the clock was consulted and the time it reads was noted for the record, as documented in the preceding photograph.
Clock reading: 4:20
